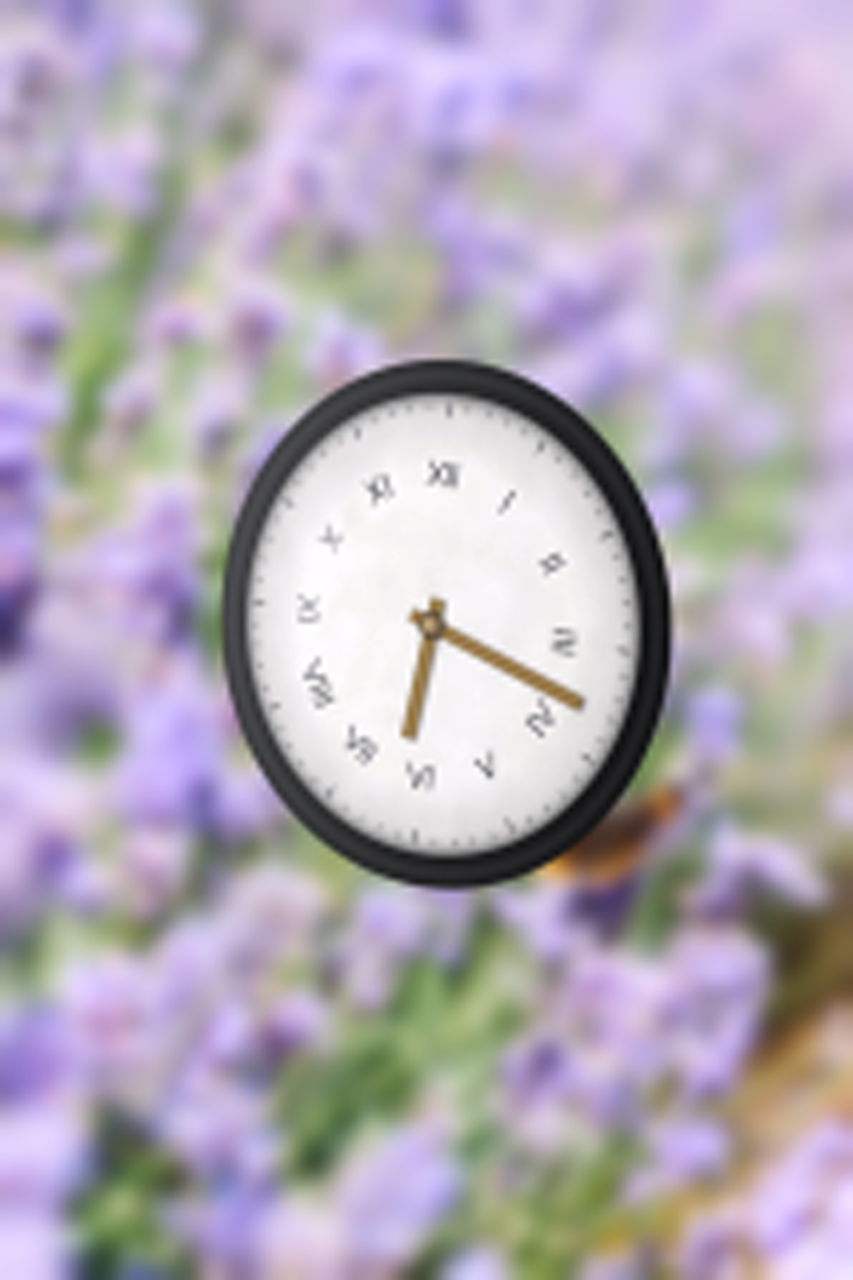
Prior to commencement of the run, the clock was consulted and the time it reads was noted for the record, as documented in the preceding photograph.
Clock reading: 6:18
